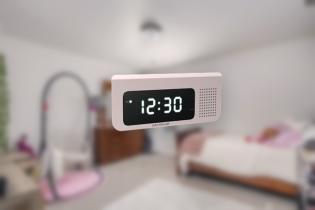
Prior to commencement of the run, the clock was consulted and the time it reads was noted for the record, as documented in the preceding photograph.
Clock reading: 12:30
